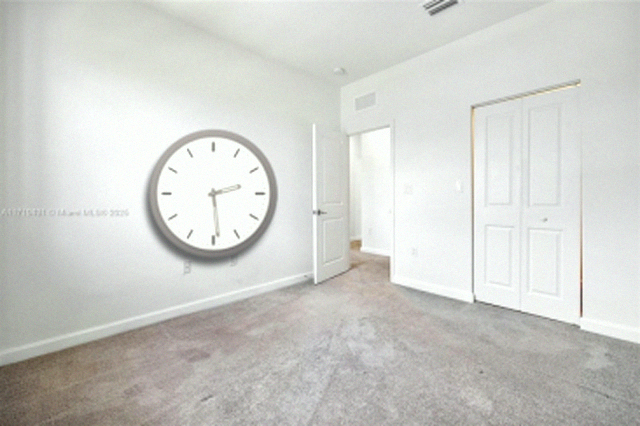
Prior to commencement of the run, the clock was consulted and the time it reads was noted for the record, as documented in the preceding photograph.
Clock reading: 2:29
